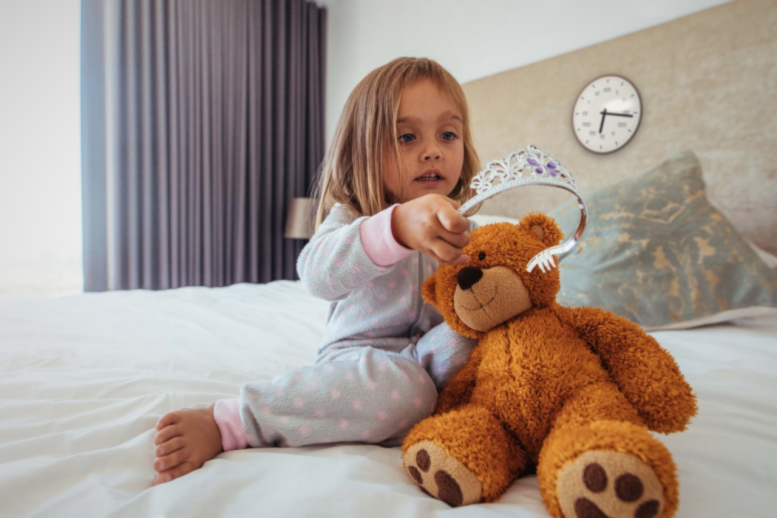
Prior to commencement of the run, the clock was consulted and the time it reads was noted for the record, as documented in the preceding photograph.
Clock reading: 6:16
